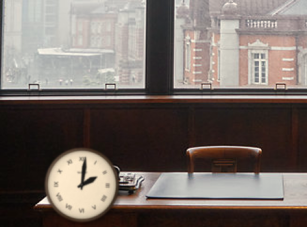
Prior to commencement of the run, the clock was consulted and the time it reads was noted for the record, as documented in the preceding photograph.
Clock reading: 2:01
